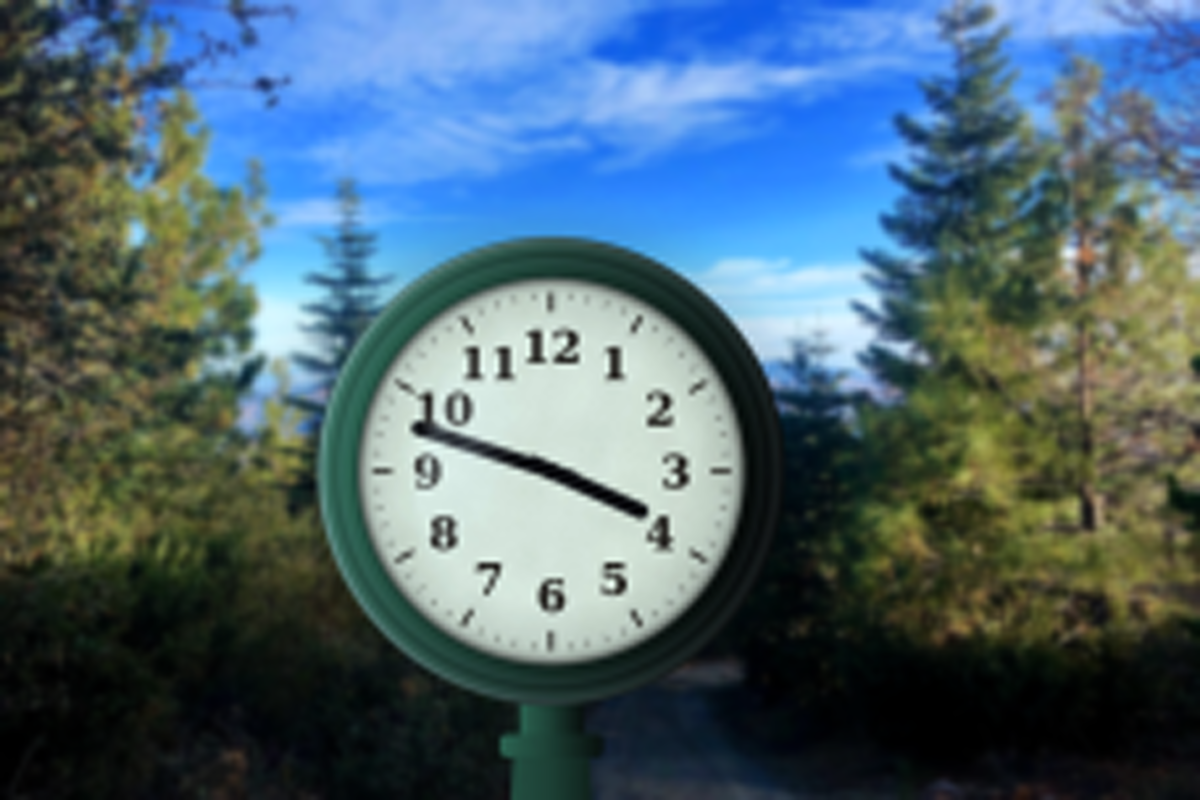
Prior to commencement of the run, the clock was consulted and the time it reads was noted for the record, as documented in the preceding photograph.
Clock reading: 3:48
